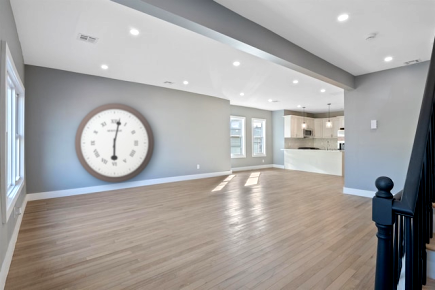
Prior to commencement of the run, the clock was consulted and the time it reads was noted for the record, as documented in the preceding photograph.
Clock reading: 6:02
